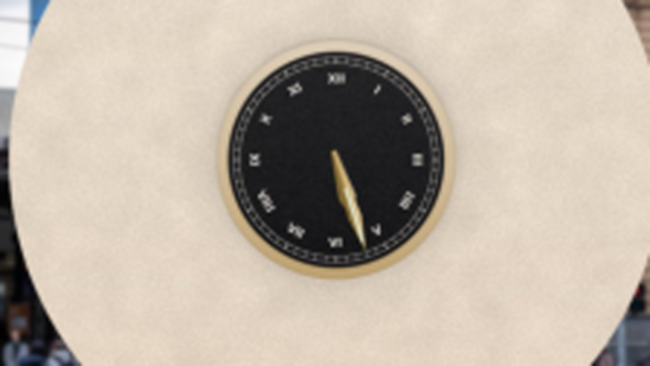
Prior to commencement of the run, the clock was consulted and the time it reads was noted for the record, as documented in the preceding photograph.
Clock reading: 5:27
